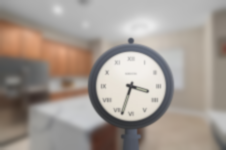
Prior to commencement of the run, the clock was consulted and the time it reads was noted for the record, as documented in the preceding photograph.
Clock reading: 3:33
